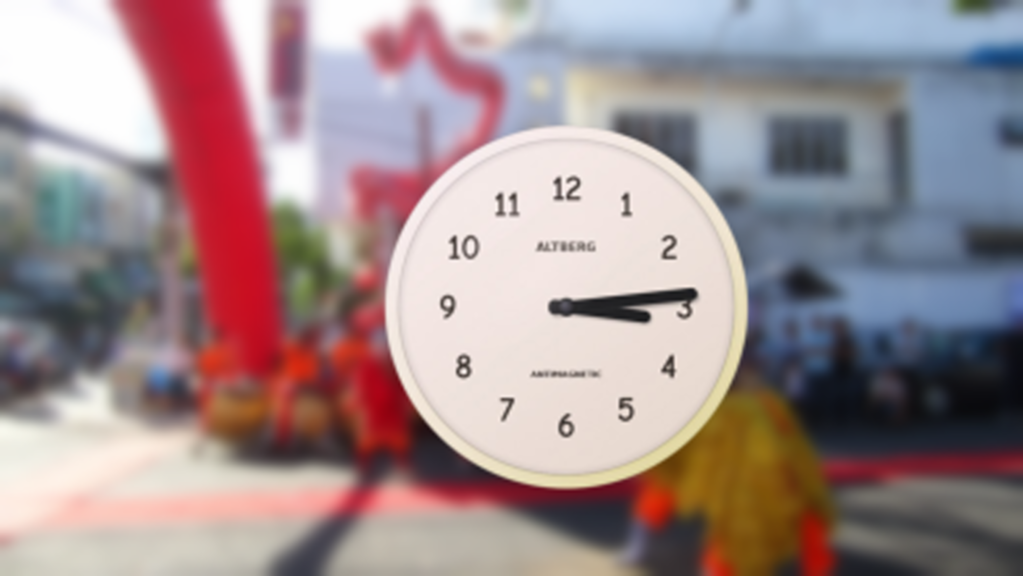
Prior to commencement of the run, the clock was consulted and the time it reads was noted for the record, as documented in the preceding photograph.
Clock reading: 3:14
